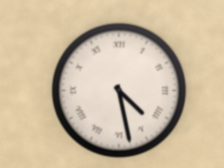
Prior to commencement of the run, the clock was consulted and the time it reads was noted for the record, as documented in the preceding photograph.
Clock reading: 4:28
